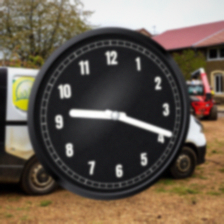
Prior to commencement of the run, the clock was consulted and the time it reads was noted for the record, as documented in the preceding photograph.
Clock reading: 9:19
